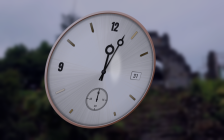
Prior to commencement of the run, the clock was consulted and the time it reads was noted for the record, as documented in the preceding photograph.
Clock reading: 12:03
